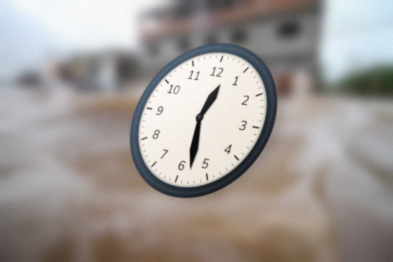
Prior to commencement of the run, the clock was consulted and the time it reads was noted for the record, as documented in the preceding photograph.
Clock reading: 12:28
